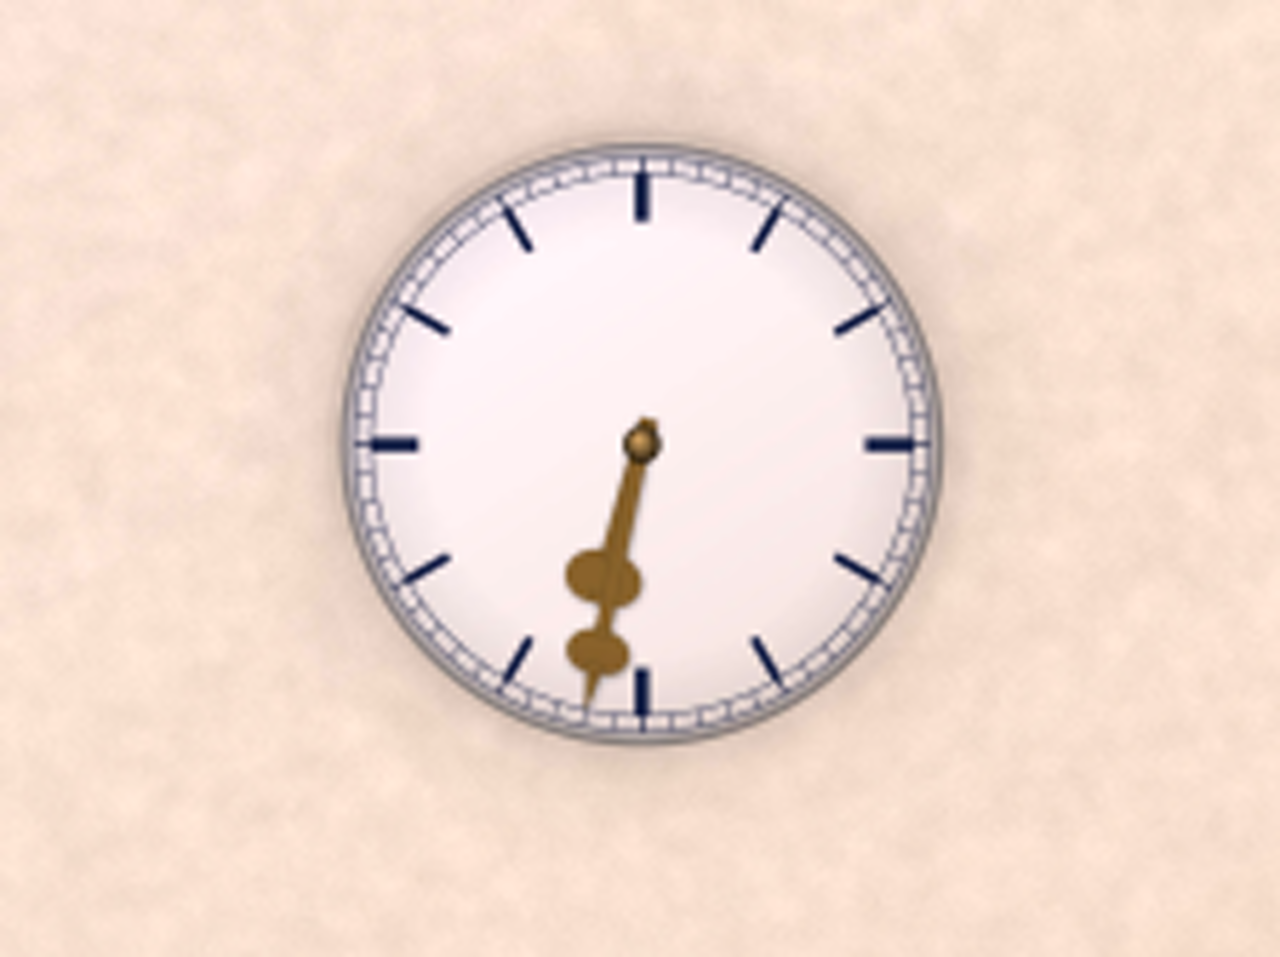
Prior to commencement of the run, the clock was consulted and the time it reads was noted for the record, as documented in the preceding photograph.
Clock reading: 6:32
